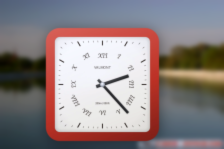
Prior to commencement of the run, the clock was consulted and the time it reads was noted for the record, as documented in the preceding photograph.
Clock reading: 2:23
